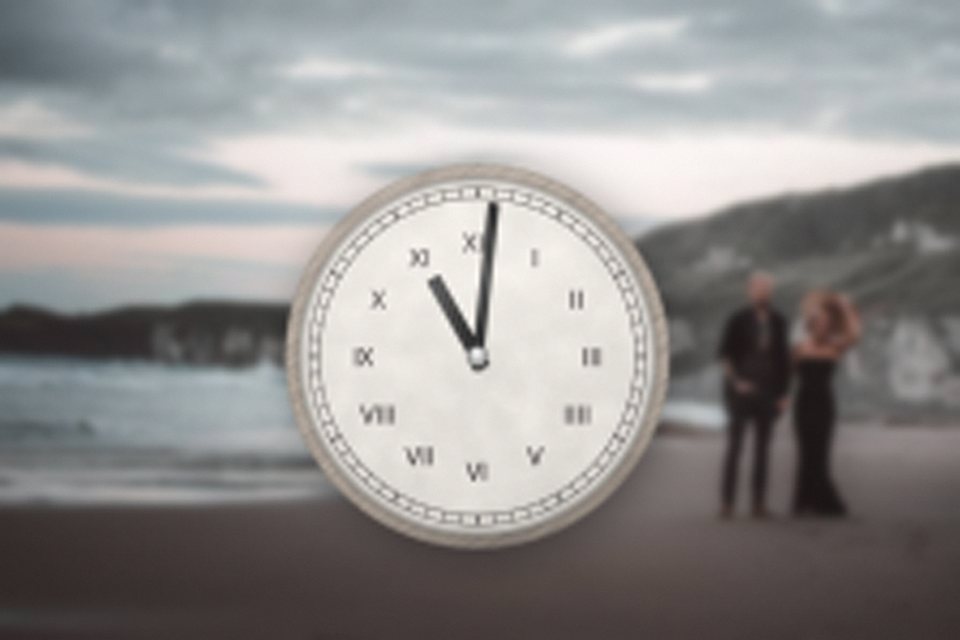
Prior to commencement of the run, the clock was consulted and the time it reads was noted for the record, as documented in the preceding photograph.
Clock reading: 11:01
